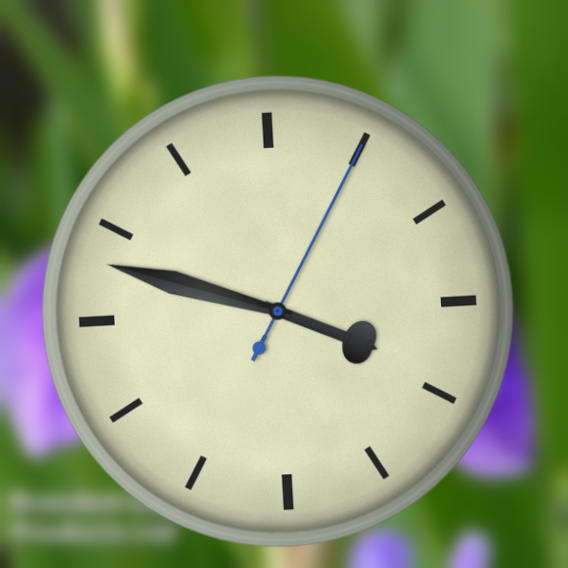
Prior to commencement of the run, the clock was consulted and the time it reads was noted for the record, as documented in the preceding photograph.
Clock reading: 3:48:05
